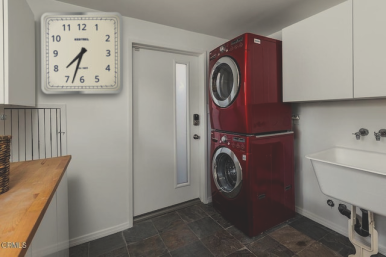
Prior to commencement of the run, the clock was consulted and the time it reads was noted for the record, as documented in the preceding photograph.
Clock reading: 7:33
